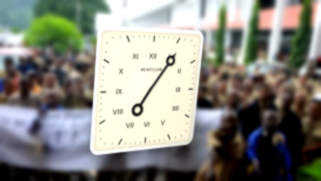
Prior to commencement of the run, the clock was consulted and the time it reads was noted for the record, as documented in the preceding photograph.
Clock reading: 7:06
